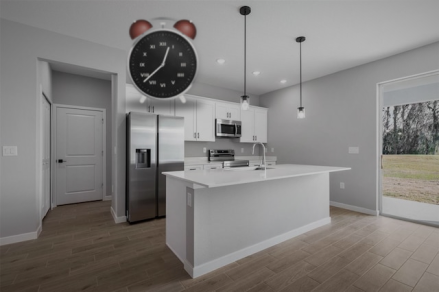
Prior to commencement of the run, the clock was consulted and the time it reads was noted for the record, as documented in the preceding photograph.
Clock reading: 12:38
